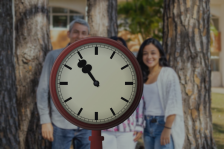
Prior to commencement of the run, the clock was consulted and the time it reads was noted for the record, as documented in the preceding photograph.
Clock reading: 10:54
